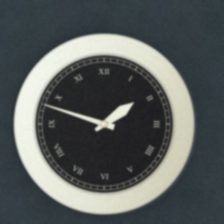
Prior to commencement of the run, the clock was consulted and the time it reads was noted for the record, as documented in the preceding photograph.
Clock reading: 1:48
